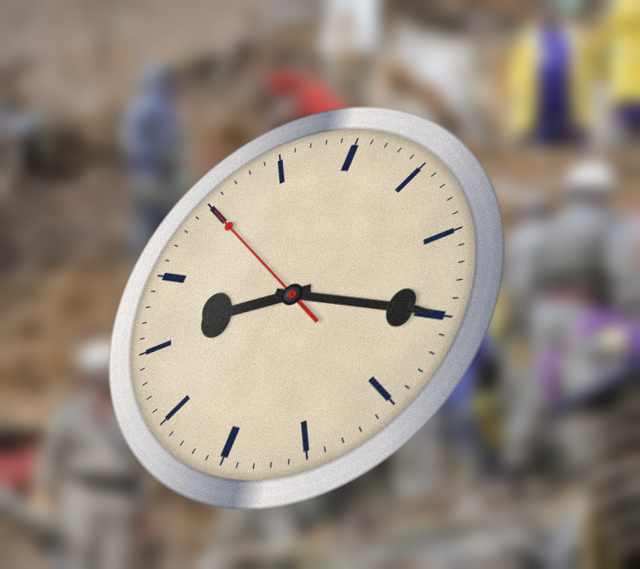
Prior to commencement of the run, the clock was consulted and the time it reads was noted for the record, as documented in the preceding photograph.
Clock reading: 8:14:50
